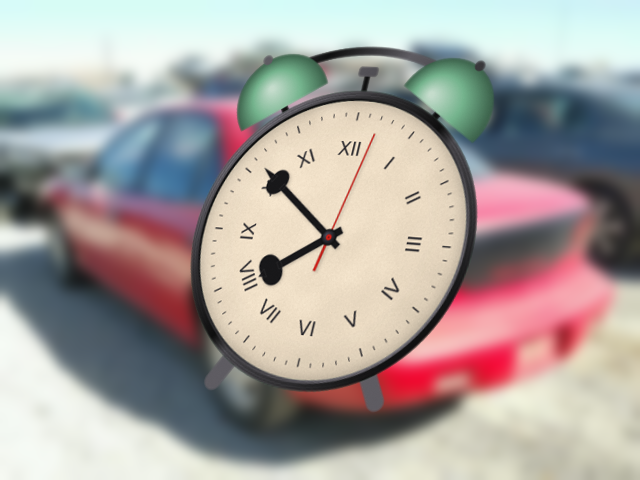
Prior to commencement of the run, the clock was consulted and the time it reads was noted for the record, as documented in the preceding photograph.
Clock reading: 7:51:02
